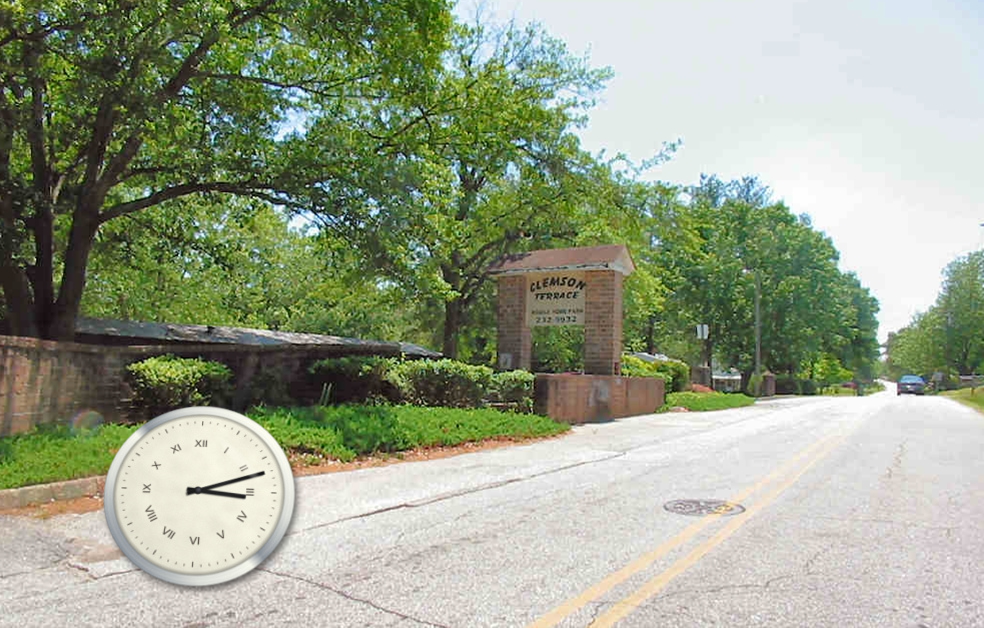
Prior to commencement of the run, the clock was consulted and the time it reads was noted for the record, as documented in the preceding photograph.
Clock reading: 3:12
